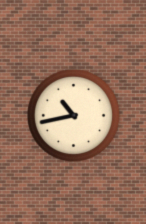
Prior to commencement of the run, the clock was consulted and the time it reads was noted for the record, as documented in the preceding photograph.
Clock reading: 10:43
